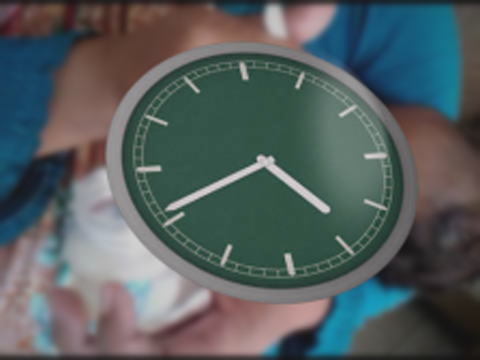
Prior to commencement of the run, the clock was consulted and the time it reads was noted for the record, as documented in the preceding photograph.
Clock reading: 4:41
